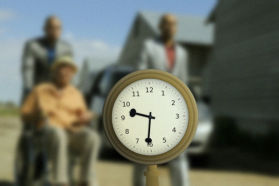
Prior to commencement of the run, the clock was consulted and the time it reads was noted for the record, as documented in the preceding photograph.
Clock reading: 9:31
